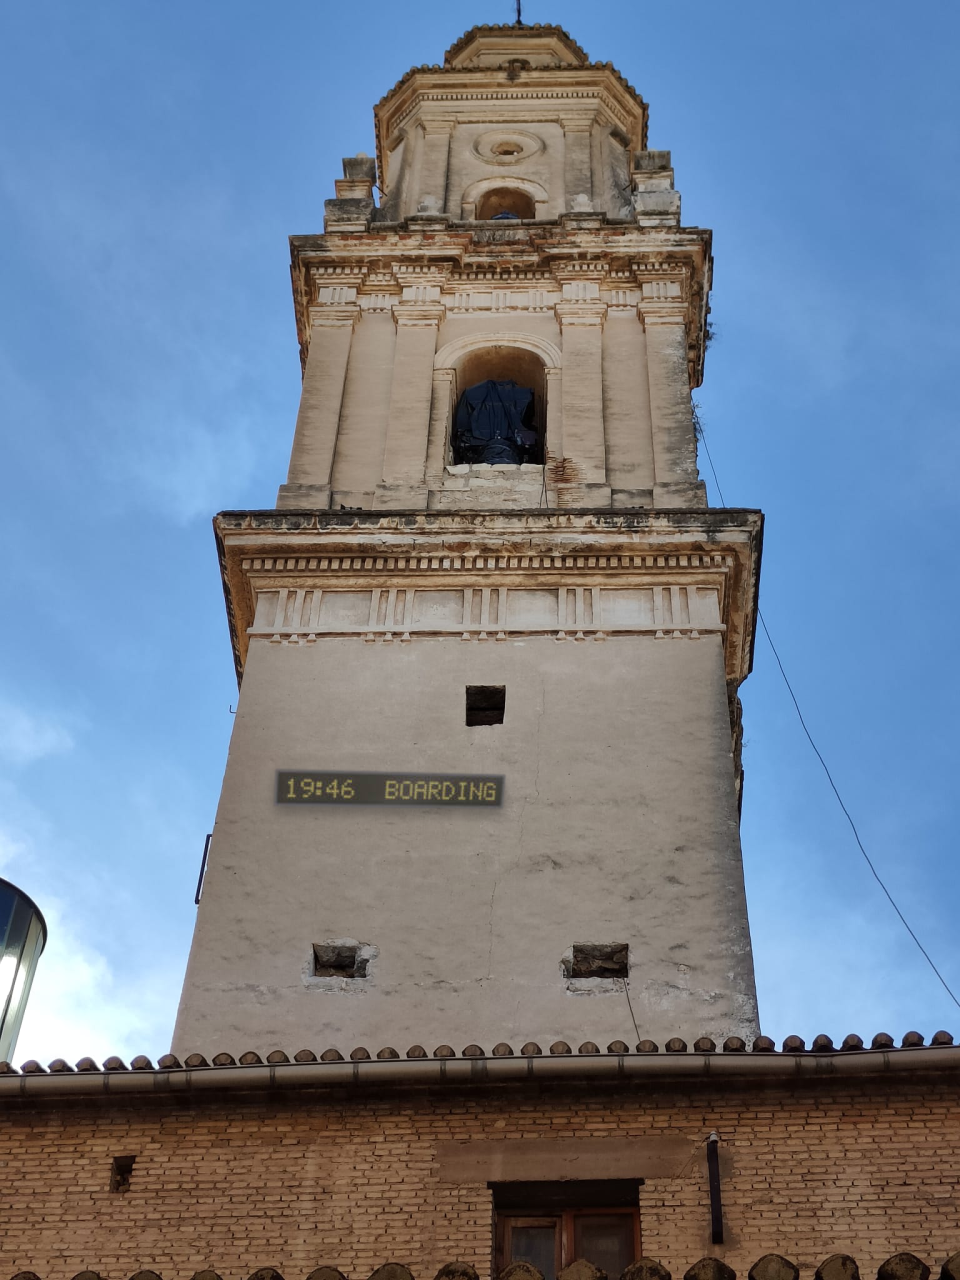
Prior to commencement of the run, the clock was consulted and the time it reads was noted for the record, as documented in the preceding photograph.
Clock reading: 19:46
